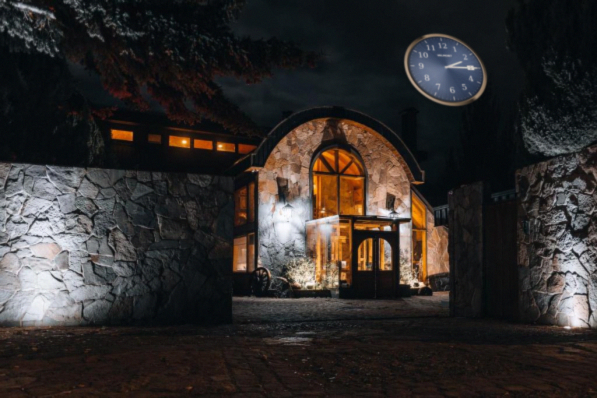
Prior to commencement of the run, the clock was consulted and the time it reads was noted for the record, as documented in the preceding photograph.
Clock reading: 2:15
